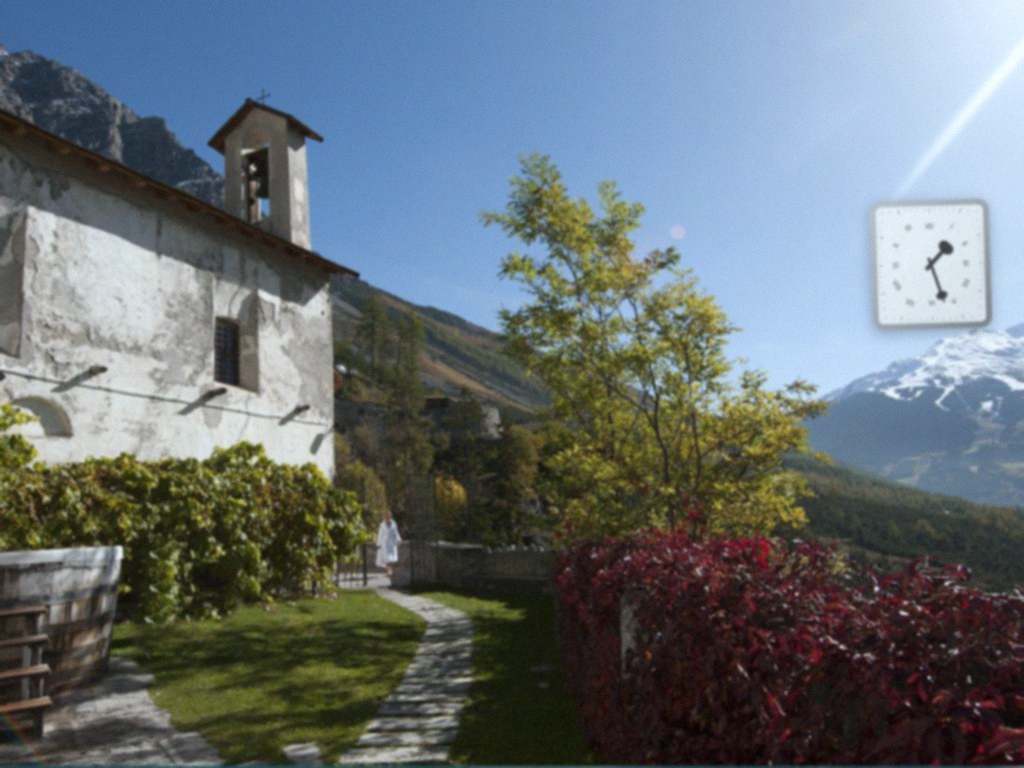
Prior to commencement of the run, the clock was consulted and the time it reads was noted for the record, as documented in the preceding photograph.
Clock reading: 1:27
